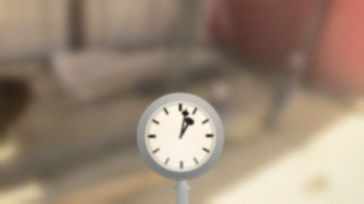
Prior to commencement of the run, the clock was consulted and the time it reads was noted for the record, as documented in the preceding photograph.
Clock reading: 1:02
